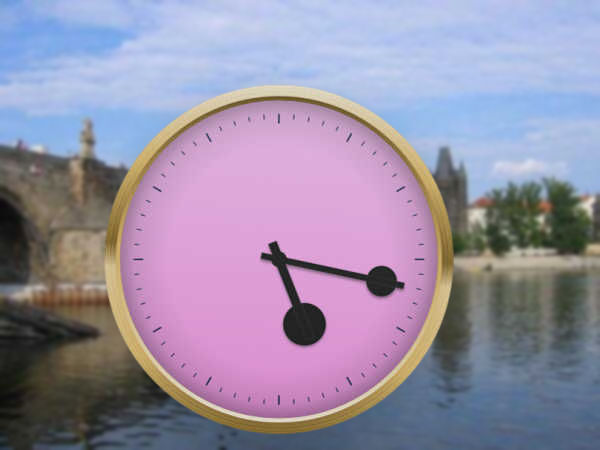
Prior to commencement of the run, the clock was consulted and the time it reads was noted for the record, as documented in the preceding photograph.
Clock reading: 5:17
